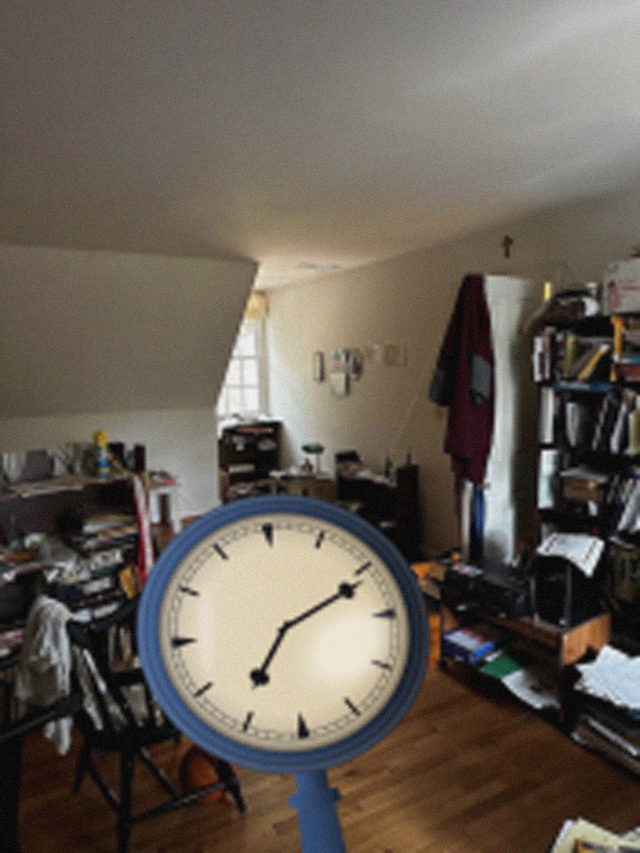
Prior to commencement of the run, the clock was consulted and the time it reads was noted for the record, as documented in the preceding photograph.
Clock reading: 7:11
